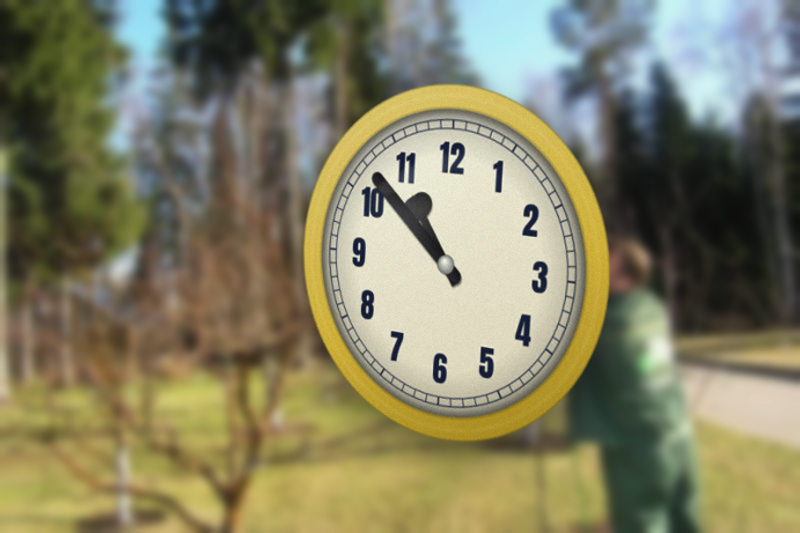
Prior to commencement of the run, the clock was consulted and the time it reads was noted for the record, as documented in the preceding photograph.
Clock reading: 10:52
